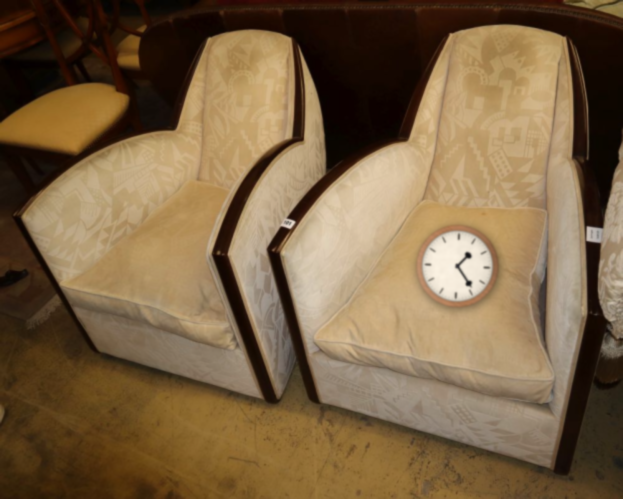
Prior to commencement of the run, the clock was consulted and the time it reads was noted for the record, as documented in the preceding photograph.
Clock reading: 1:24
